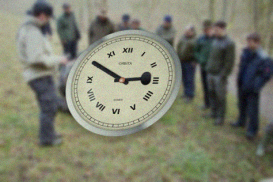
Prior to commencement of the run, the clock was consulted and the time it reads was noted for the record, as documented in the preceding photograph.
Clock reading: 2:50
